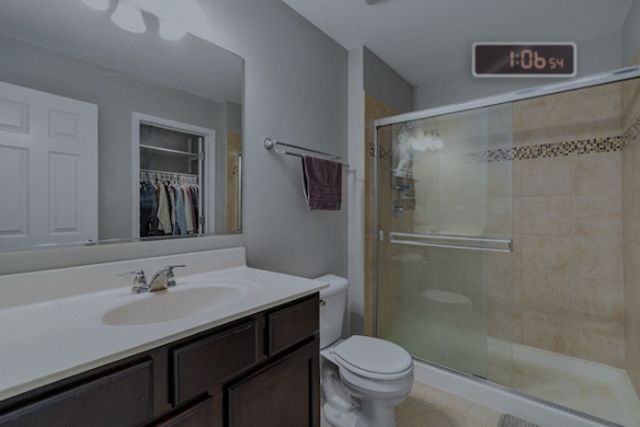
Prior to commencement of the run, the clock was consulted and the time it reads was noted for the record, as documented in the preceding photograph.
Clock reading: 1:06:54
